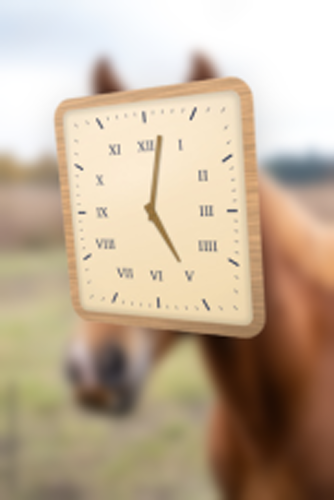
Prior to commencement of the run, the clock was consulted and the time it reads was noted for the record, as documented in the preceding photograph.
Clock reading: 5:02
